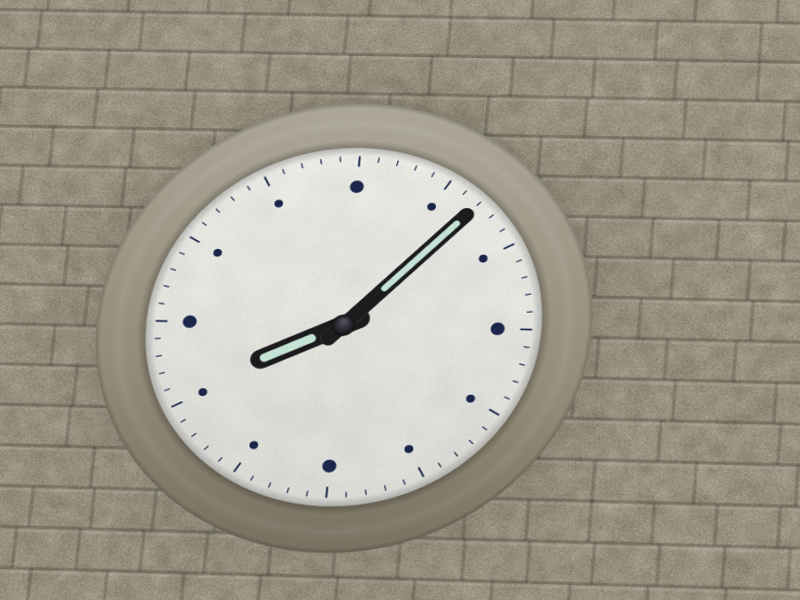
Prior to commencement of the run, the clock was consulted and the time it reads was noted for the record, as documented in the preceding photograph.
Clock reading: 8:07
